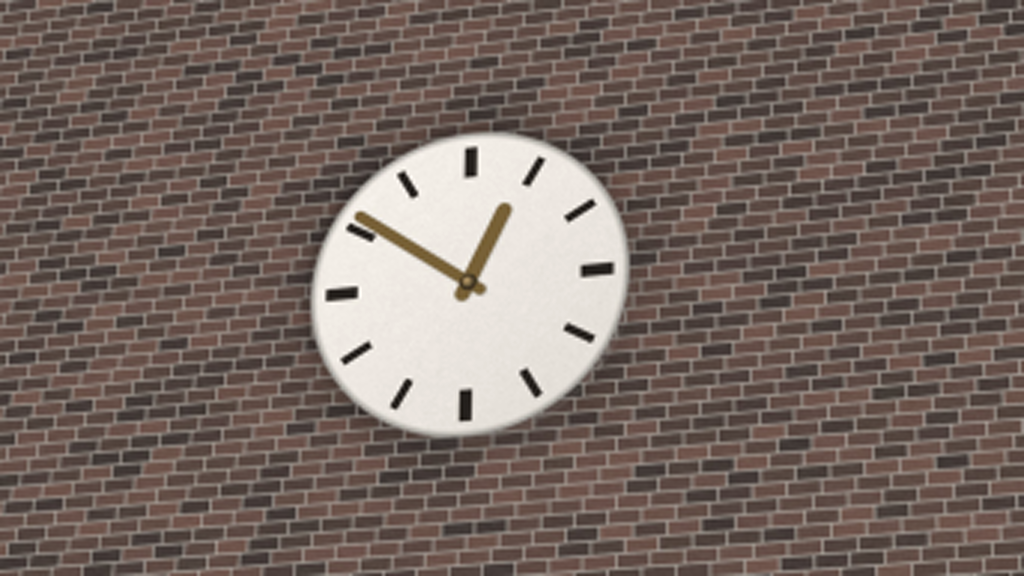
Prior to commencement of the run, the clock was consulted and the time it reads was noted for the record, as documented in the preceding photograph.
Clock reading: 12:51
